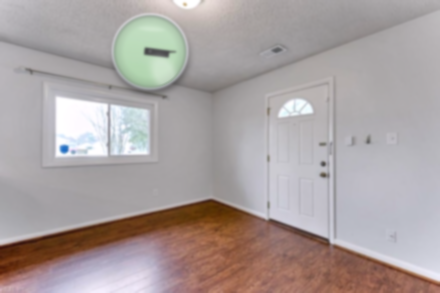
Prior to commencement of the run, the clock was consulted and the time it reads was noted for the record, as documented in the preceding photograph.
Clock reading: 3:15
